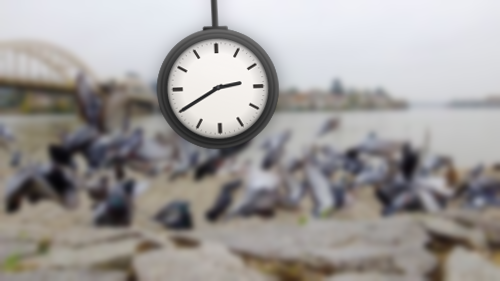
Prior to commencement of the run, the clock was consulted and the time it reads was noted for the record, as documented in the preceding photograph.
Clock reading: 2:40
